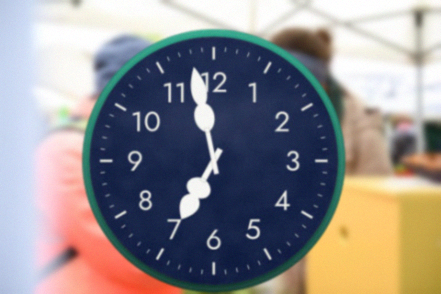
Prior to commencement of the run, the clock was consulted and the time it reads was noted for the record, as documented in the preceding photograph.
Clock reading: 6:58
